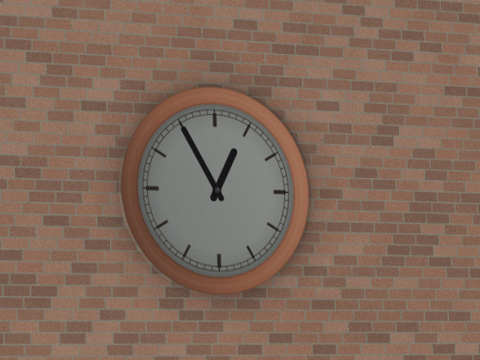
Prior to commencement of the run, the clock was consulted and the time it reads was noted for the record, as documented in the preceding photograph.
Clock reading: 12:55
